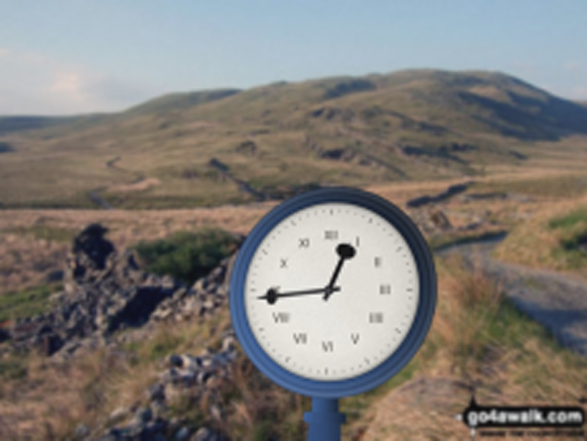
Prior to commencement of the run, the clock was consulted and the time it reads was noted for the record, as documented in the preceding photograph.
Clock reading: 12:44
